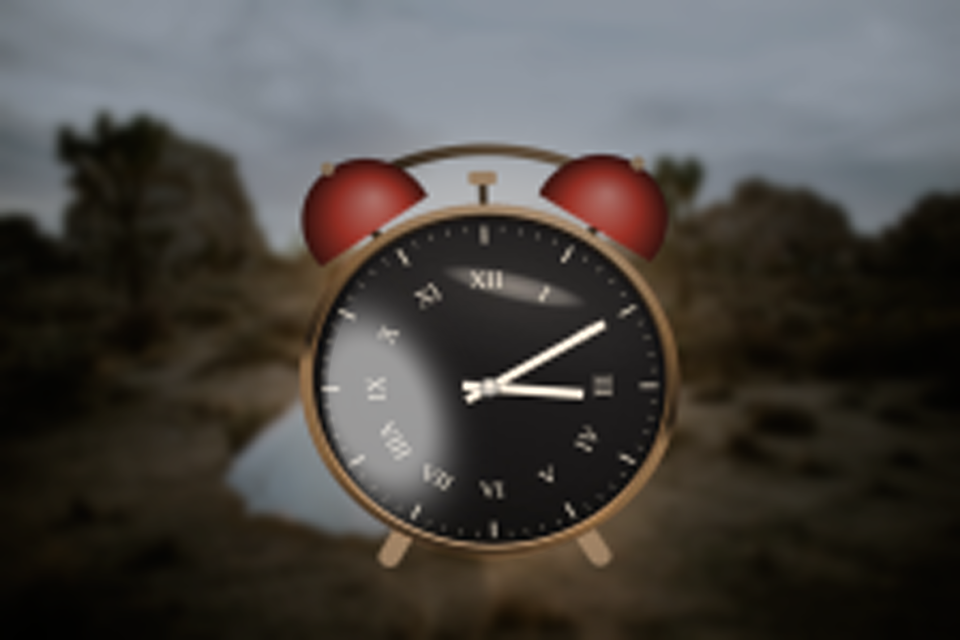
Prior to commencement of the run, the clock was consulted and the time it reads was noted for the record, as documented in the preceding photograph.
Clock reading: 3:10
